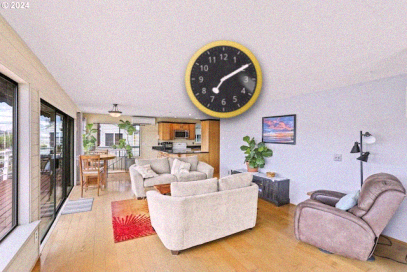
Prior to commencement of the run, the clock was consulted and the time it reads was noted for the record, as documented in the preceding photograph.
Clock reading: 7:10
